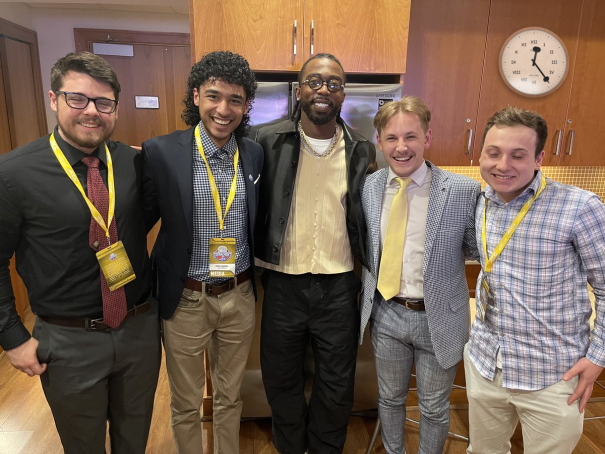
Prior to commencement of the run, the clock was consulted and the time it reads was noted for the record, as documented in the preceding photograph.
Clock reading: 12:24
